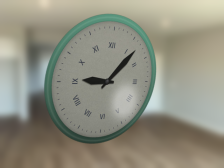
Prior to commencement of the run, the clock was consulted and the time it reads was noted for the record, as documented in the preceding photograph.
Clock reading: 9:07
